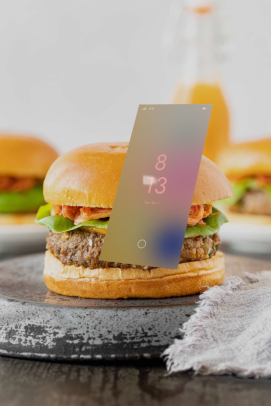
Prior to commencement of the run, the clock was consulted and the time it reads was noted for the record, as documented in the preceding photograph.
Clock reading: 8:13
